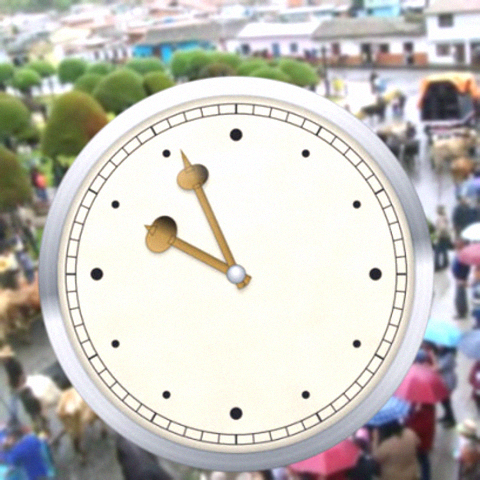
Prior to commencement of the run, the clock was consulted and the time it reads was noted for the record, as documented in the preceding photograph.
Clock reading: 9:56
